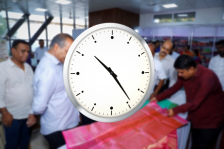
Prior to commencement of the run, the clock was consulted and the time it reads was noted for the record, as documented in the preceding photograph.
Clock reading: 10:24
